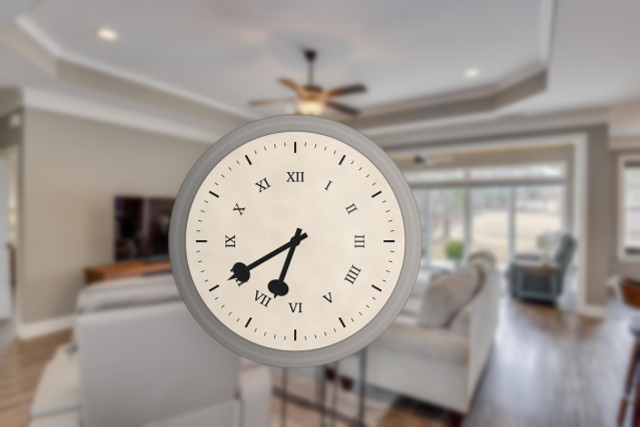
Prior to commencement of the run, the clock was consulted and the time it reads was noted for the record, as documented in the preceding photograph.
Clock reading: 6:40
